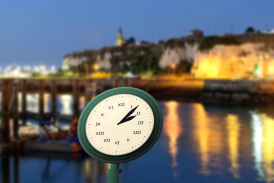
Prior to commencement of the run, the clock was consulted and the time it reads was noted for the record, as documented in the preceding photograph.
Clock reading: 2:07
